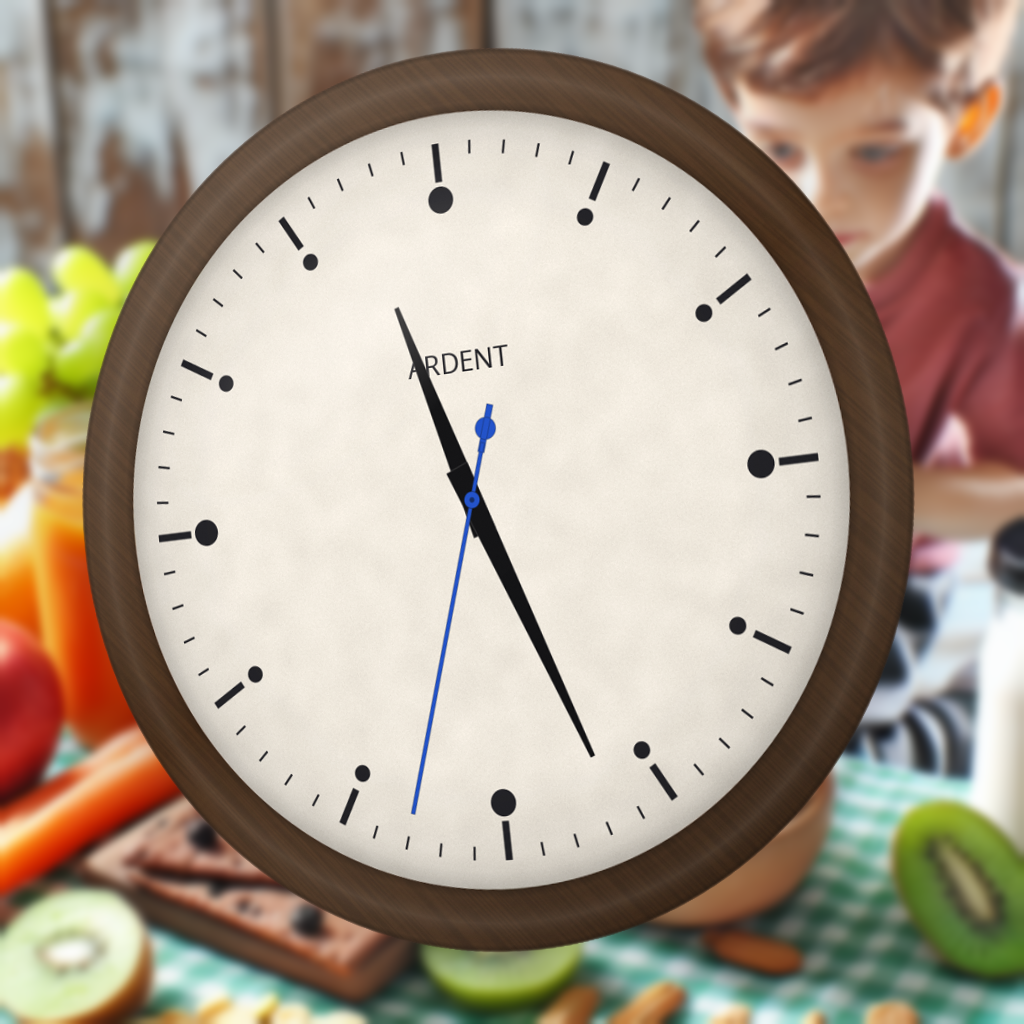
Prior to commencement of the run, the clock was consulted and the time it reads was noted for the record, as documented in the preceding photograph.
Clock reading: 11:26:33
